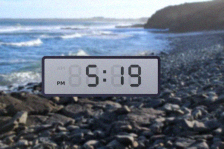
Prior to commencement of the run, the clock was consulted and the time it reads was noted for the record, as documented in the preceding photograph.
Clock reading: 5:19
